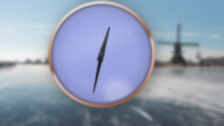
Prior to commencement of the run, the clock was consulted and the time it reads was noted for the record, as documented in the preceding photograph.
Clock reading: 12:32
